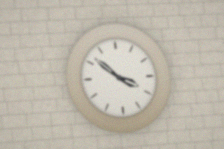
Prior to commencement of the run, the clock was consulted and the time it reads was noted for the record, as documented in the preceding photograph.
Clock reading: 3:52
